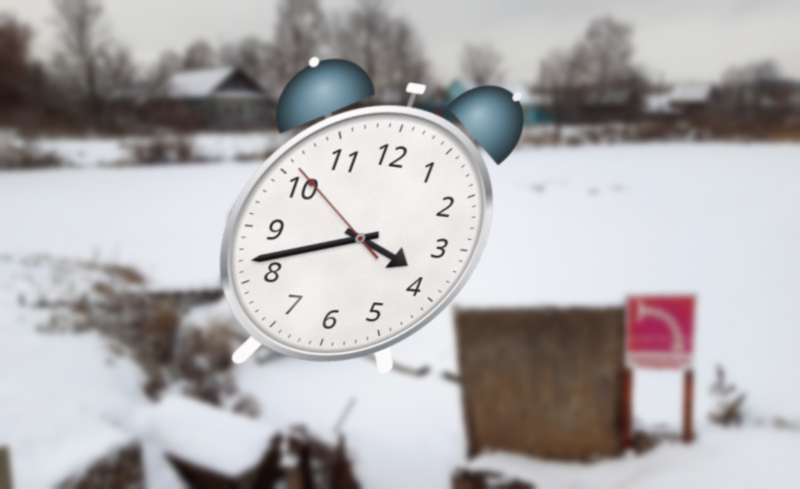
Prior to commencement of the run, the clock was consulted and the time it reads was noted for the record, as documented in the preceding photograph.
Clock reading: 3:41:51
